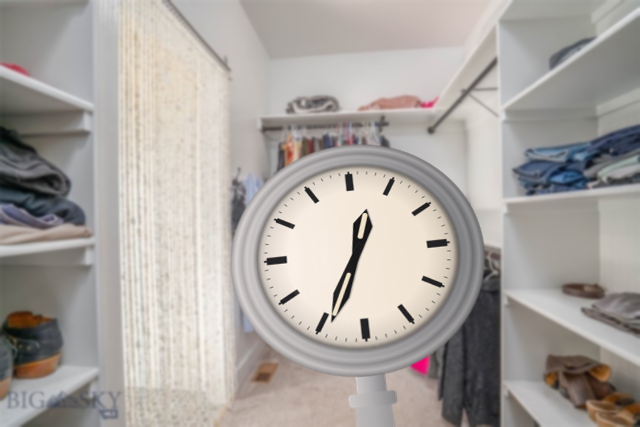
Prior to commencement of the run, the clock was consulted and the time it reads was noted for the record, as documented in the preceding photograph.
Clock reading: 12:34
